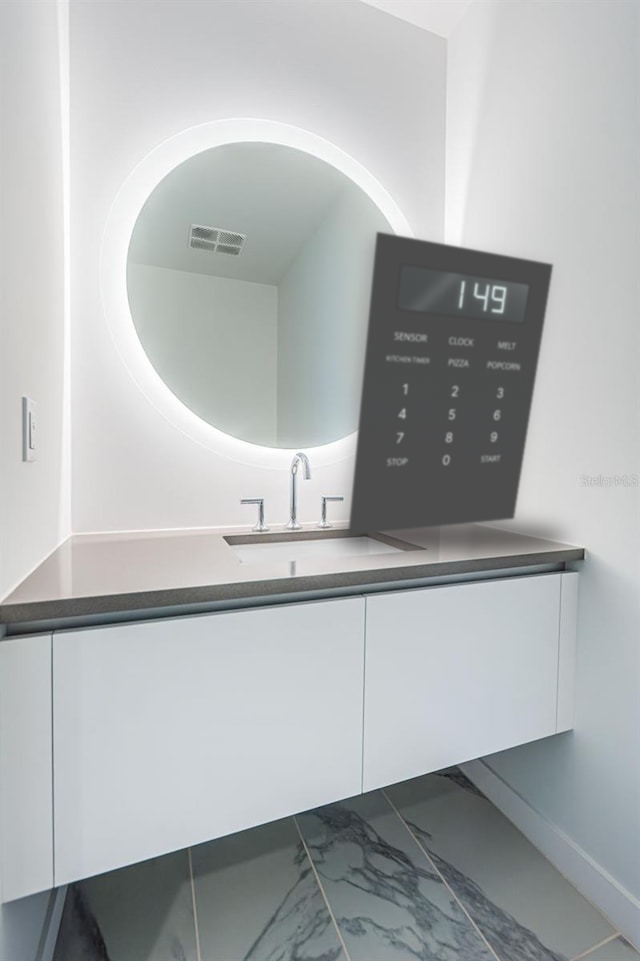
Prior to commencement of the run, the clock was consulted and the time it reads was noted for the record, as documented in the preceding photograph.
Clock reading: 1:49
